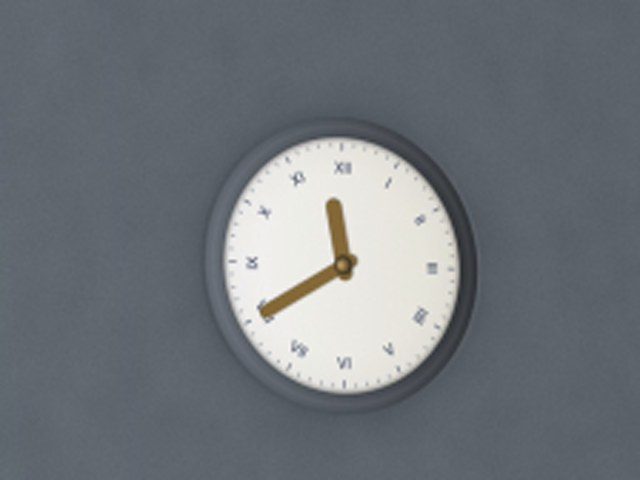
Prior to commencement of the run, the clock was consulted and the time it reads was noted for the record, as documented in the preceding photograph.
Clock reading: 11:40
